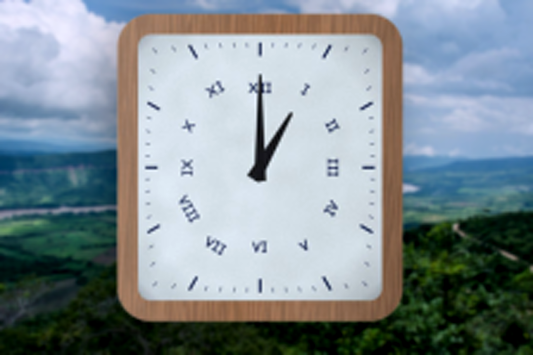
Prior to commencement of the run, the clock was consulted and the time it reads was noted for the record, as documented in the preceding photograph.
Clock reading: 1:00
